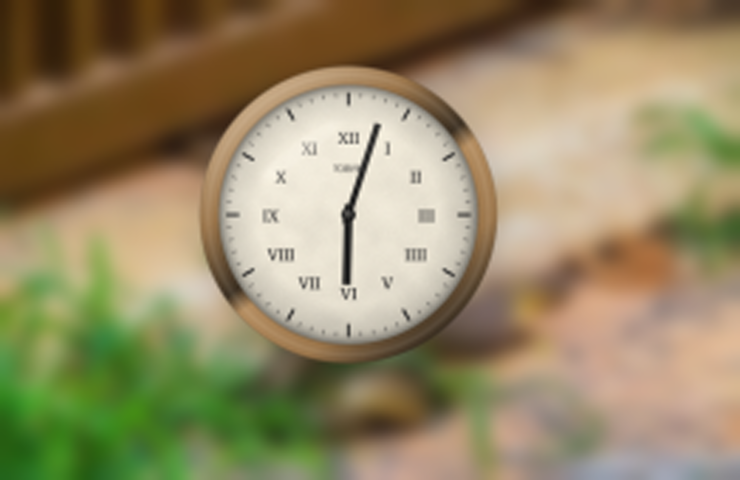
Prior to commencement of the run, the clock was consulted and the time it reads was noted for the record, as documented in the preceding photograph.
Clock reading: 6:03
